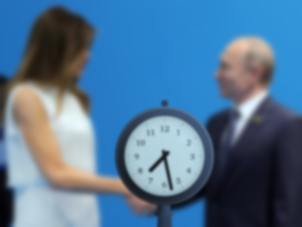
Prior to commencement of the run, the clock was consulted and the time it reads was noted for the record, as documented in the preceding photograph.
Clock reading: 7:28
